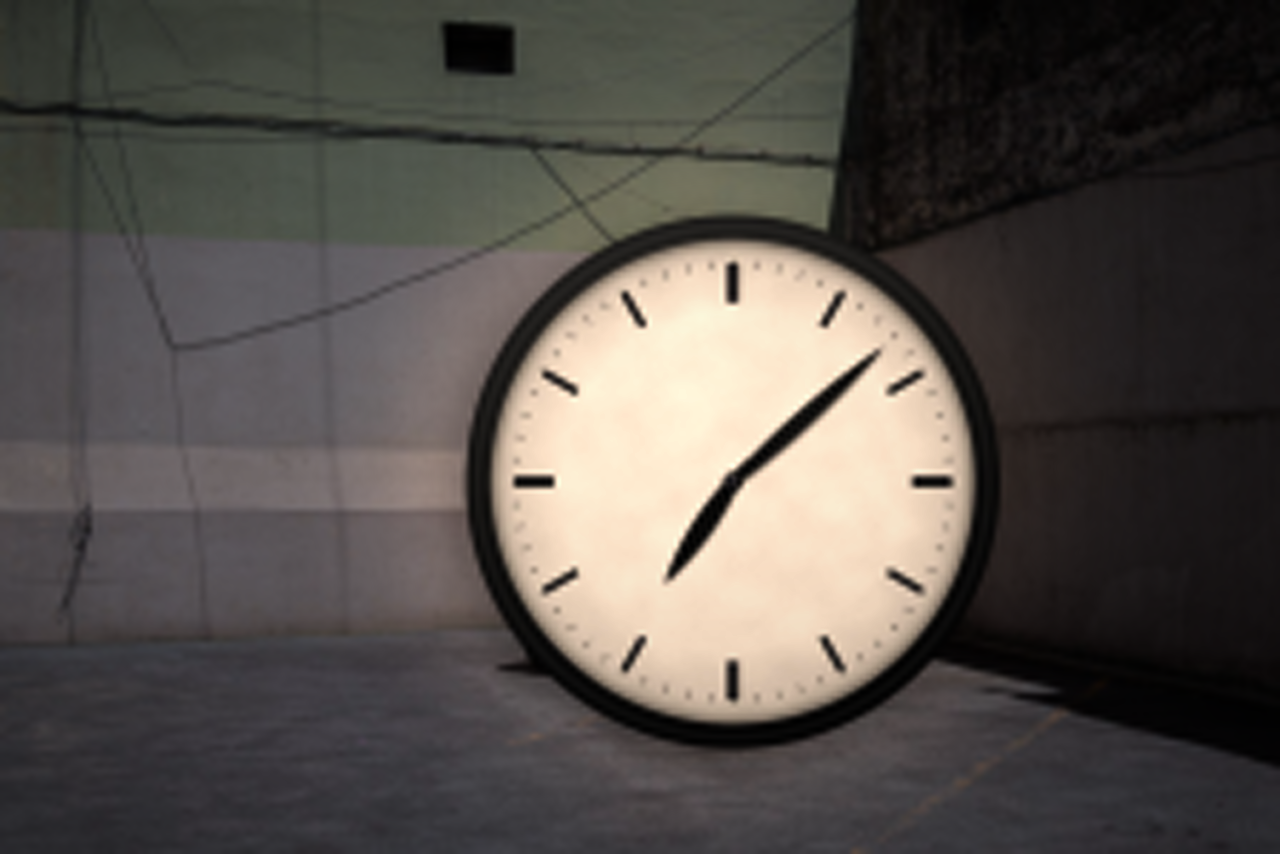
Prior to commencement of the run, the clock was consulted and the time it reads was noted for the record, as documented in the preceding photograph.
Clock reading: 7:08
